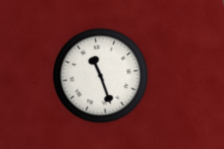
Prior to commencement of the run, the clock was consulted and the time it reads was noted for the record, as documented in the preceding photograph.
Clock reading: 11:28
